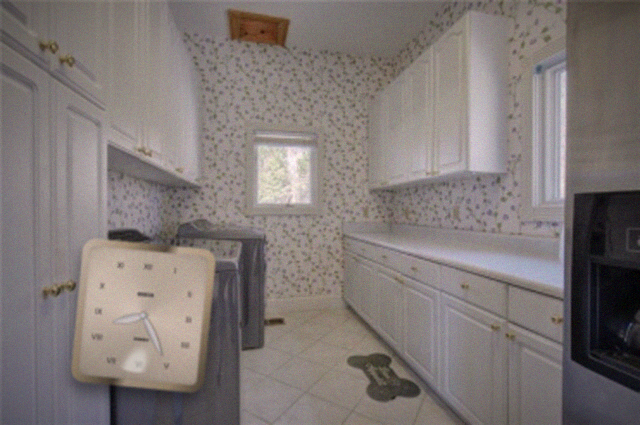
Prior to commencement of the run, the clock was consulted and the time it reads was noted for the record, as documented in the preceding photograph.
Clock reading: 8:25
